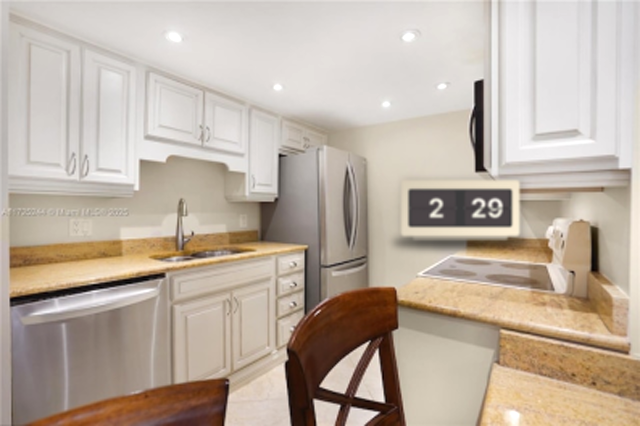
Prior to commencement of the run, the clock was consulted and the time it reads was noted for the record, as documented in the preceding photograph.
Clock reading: 2:29
